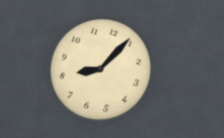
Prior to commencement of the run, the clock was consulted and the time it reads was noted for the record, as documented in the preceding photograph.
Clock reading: 8:04
